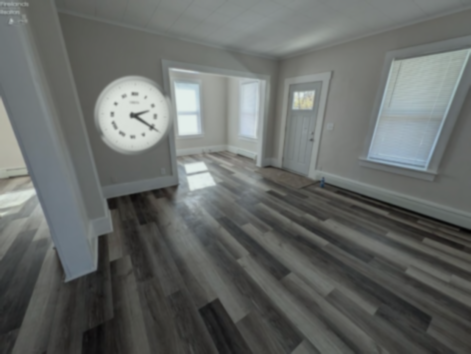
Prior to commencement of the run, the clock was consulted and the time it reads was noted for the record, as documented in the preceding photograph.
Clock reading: 2:20
